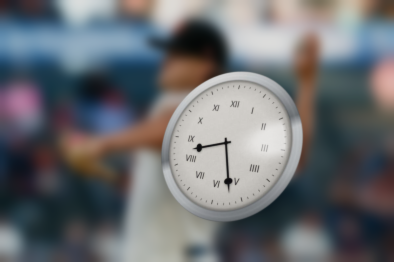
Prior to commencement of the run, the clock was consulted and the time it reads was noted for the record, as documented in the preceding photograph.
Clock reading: 8:27
